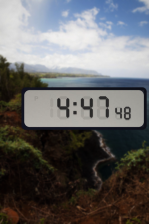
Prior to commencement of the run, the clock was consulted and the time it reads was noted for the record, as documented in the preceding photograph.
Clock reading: 4:47:48
